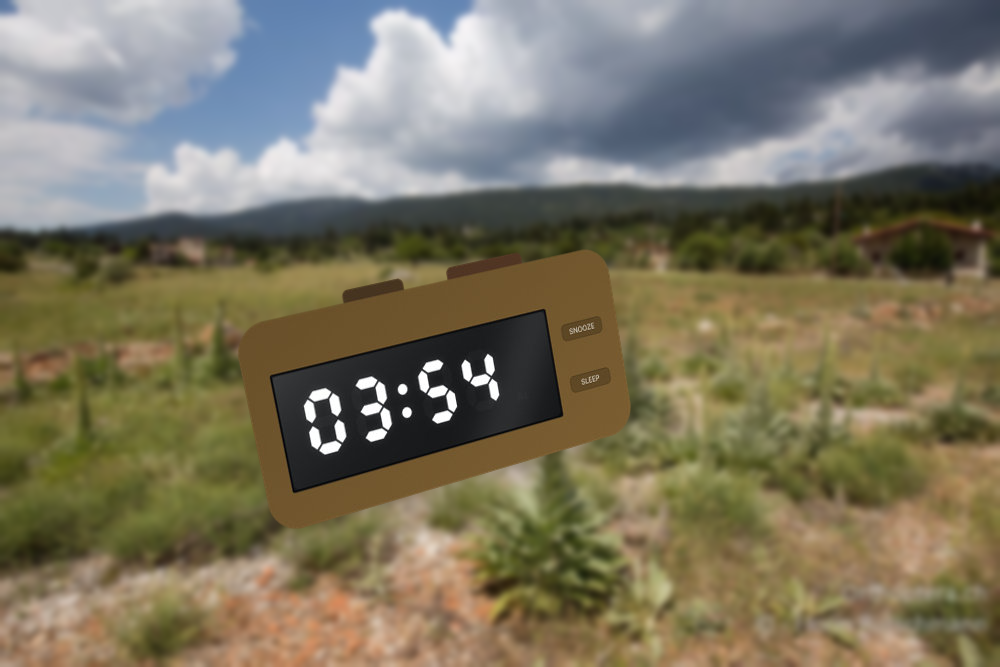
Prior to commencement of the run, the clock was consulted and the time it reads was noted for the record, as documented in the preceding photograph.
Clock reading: 3:54
